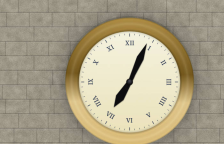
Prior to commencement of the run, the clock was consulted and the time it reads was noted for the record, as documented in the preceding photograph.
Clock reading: 7:04
